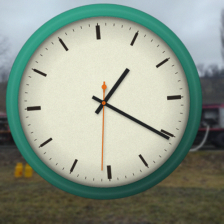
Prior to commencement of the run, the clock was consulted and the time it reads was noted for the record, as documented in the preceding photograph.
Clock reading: 1:20:31
